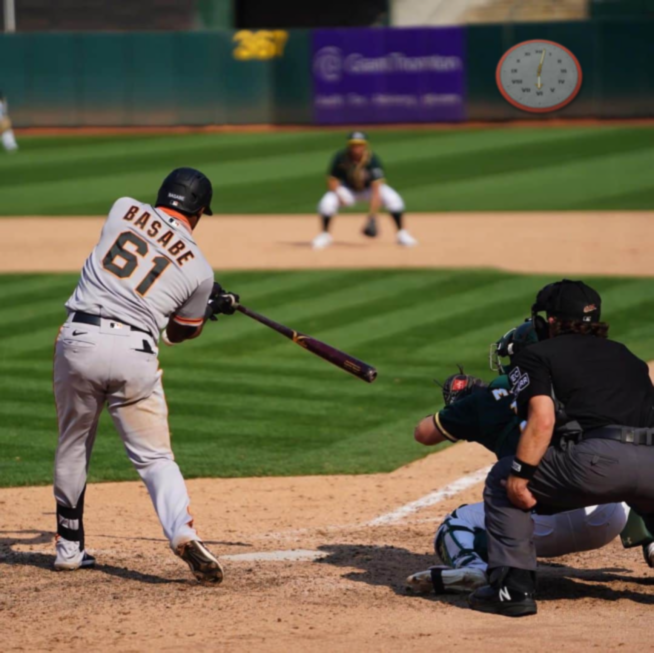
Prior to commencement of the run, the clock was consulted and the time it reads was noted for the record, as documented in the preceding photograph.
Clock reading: 6:02
